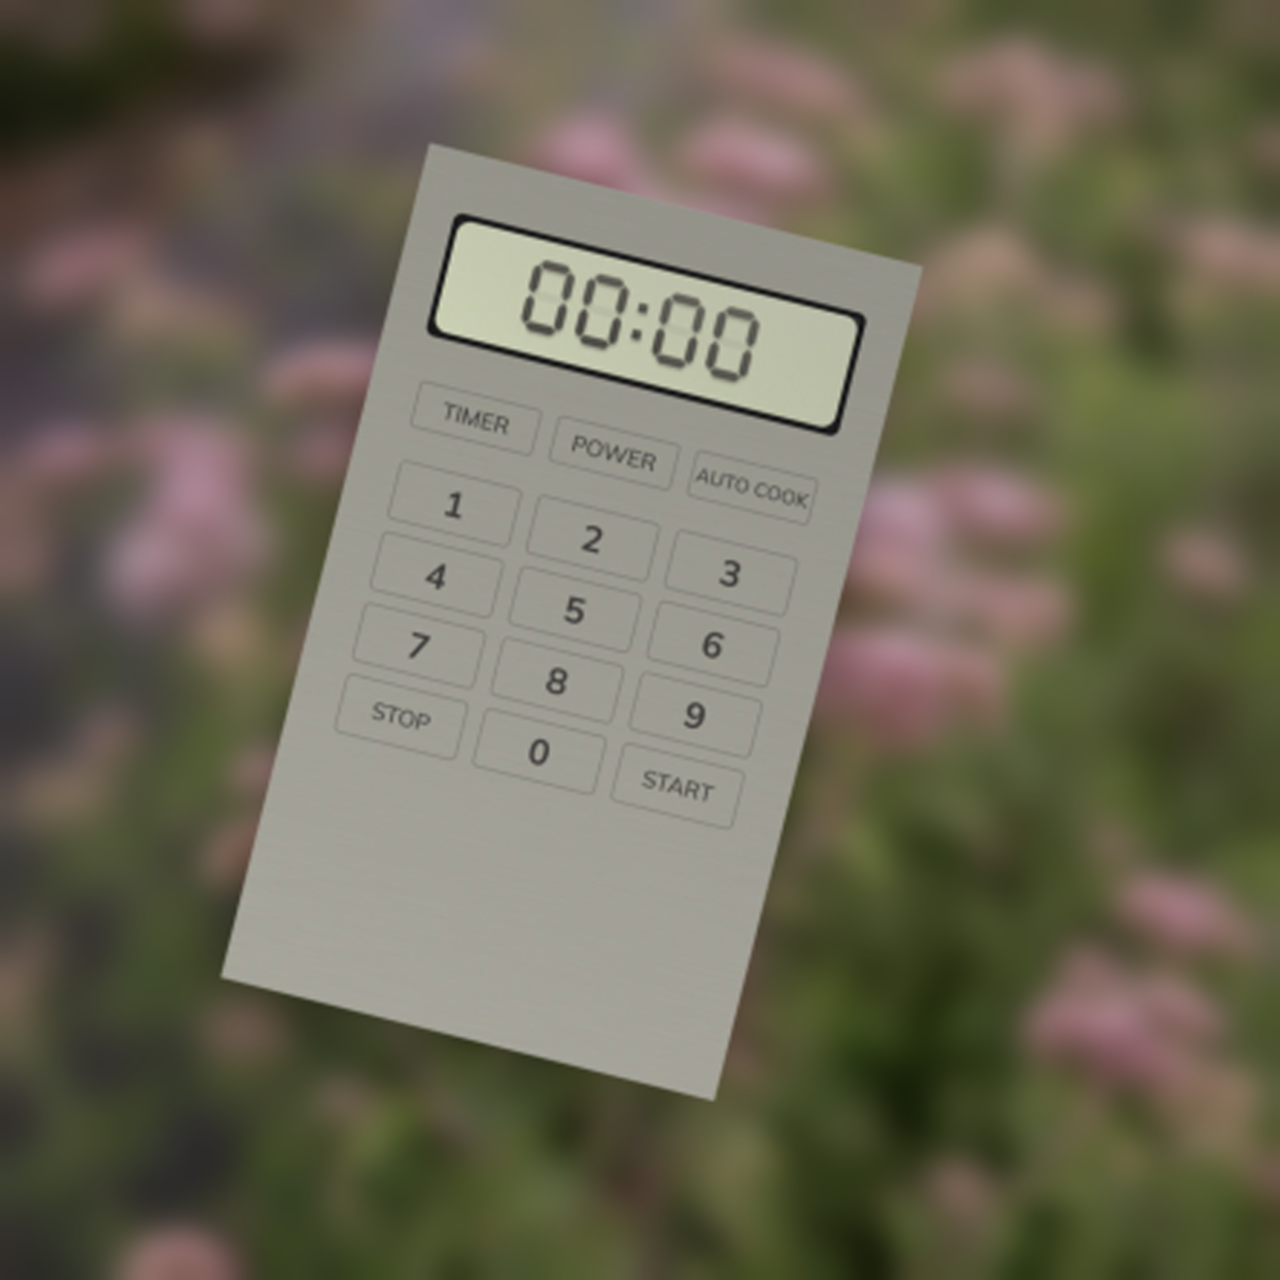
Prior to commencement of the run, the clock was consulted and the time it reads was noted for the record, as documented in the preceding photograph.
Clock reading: 0:00
